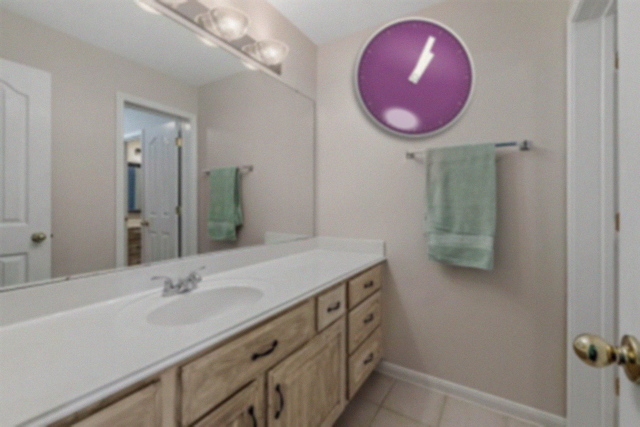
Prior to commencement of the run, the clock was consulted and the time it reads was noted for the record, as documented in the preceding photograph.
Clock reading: 1:04
